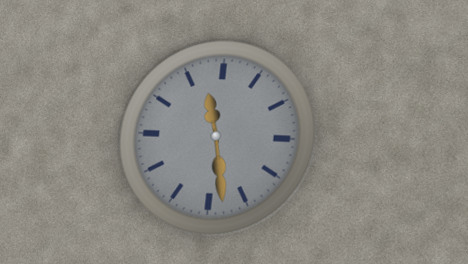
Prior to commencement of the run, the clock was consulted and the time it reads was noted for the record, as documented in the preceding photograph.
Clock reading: 11:28
